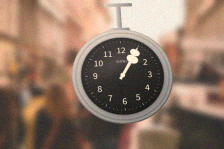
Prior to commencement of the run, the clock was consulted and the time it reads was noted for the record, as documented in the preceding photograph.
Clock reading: 1:05
